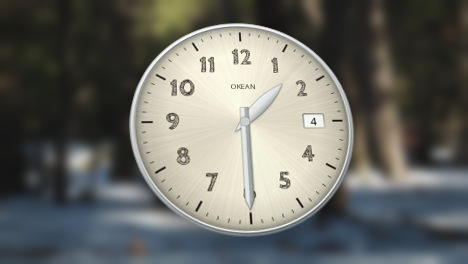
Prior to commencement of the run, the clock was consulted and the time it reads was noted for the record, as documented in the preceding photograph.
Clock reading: 1:30
